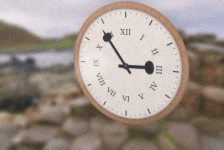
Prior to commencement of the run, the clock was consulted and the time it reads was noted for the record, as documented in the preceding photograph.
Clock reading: 2:54
